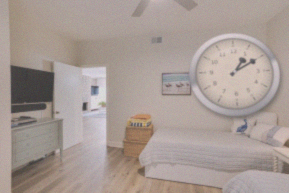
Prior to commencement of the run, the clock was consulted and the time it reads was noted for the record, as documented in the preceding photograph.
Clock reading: 1:10
